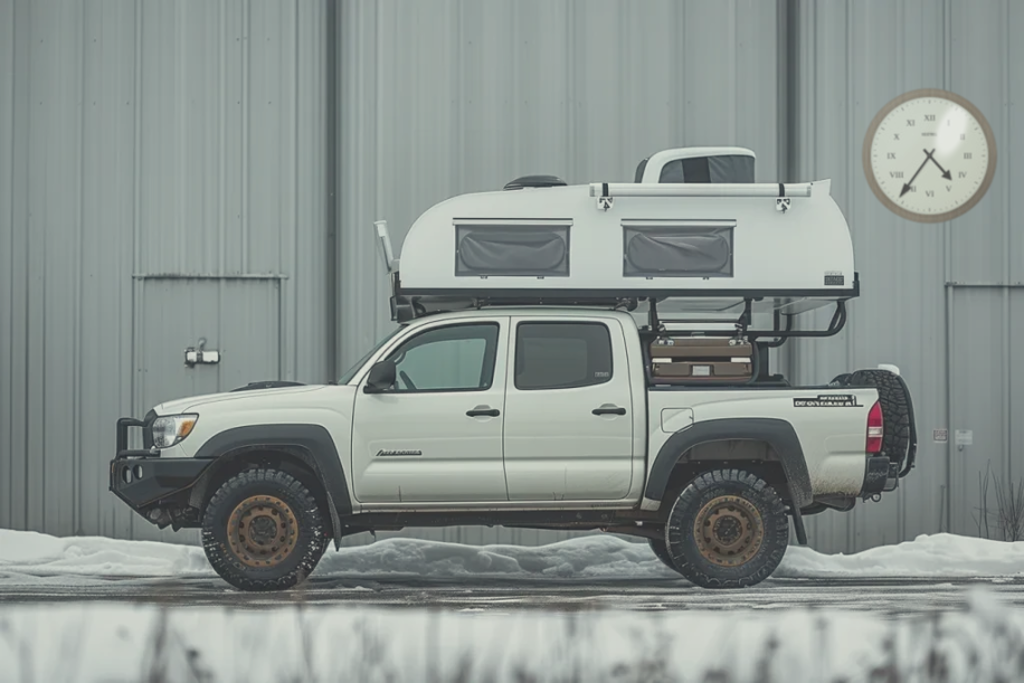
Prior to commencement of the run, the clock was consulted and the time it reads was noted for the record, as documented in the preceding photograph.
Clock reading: 4:36
